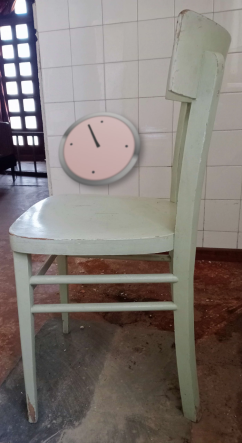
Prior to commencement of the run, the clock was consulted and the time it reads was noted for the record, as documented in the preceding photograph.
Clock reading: 10:55
